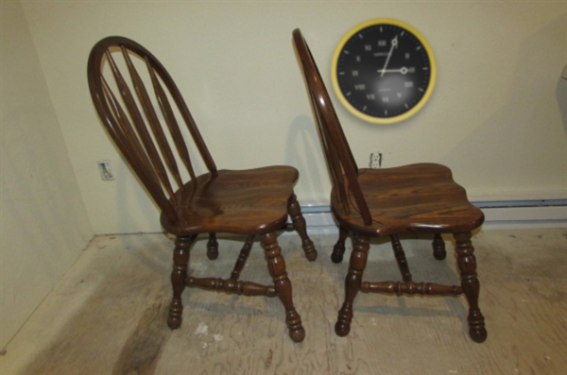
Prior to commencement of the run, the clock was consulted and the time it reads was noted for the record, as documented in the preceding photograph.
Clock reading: 3:04
